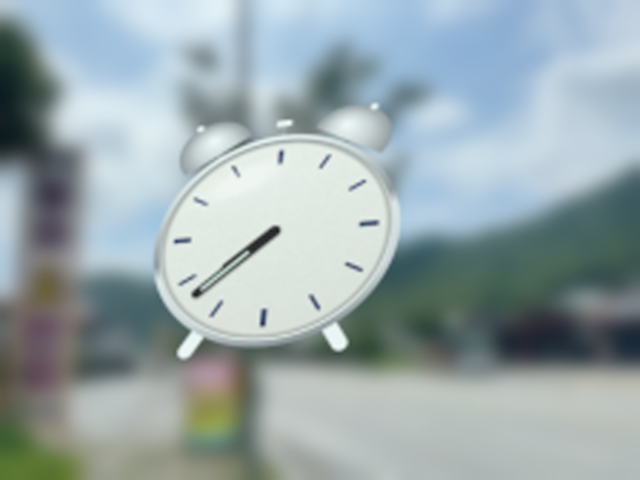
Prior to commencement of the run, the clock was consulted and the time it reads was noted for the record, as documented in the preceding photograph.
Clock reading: 7:38
